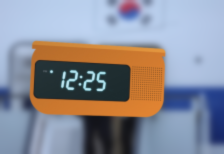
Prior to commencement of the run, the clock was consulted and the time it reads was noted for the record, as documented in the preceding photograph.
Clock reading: 12:25
